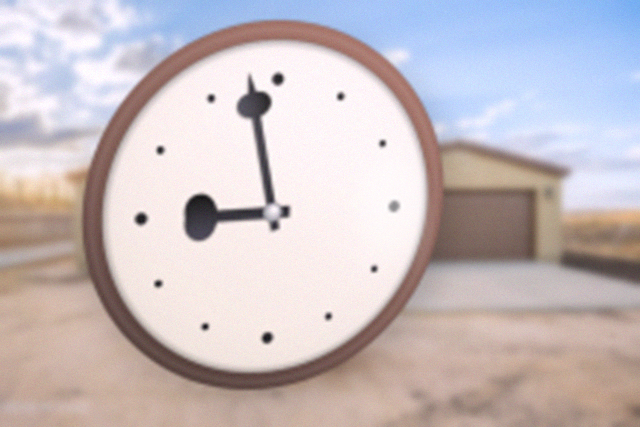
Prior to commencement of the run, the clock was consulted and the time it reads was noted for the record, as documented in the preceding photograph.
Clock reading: 8:58
